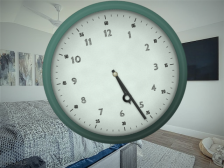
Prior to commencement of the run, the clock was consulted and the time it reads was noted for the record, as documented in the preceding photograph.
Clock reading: 5:26
